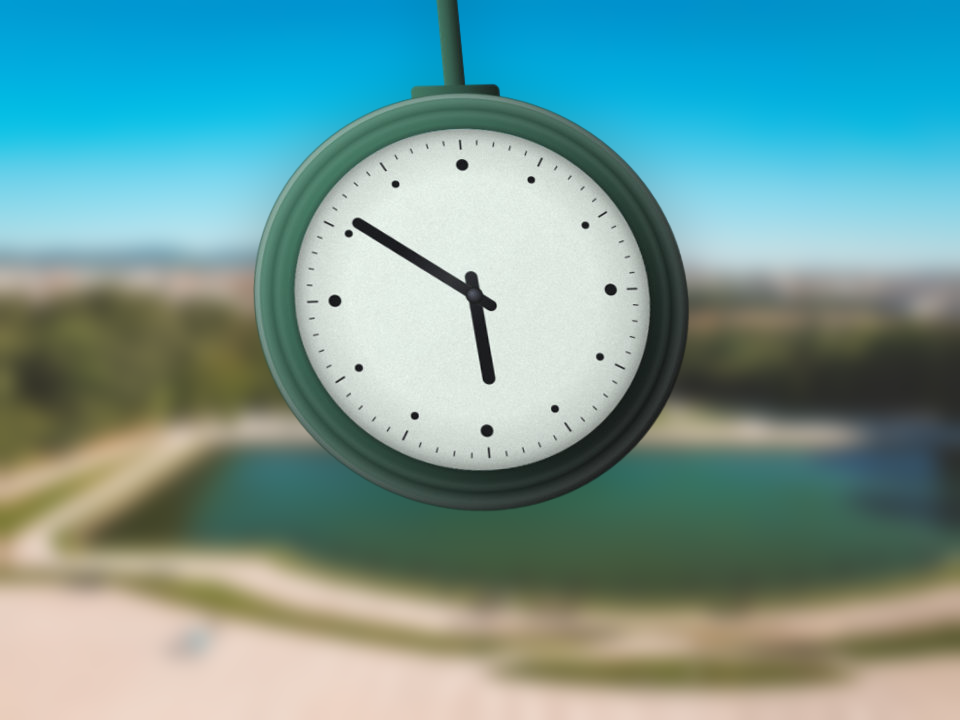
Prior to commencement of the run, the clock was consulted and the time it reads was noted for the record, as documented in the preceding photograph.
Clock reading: 5:51
